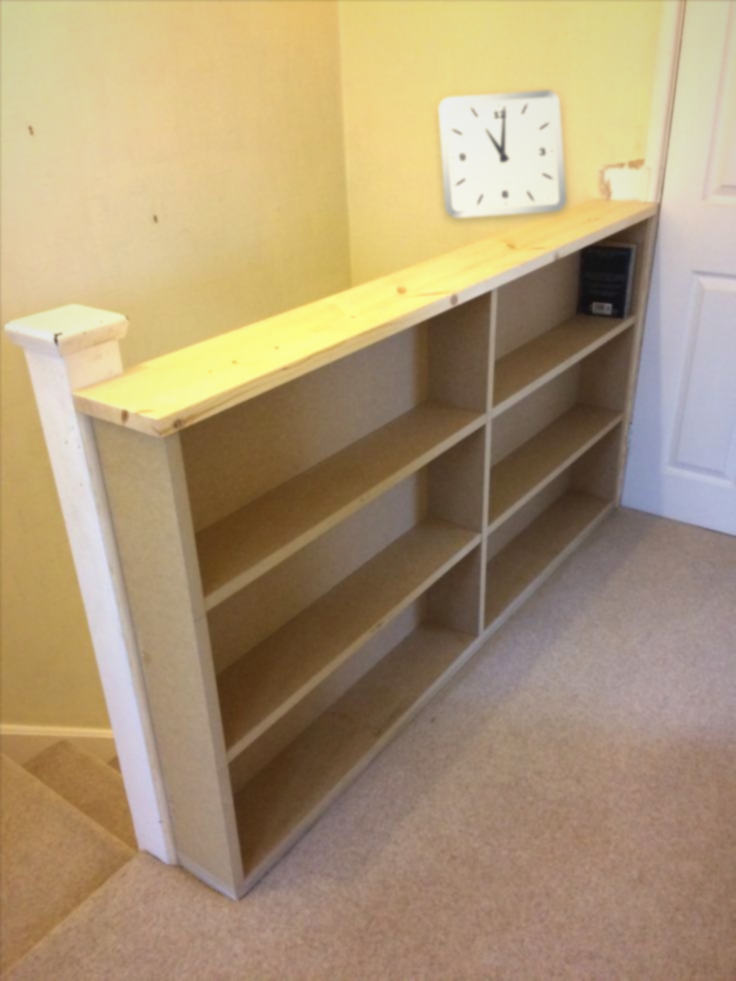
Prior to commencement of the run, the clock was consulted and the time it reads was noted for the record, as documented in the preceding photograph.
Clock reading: 11:01
